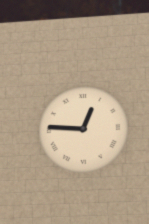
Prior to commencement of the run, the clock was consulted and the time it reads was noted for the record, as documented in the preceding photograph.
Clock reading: 12:46
